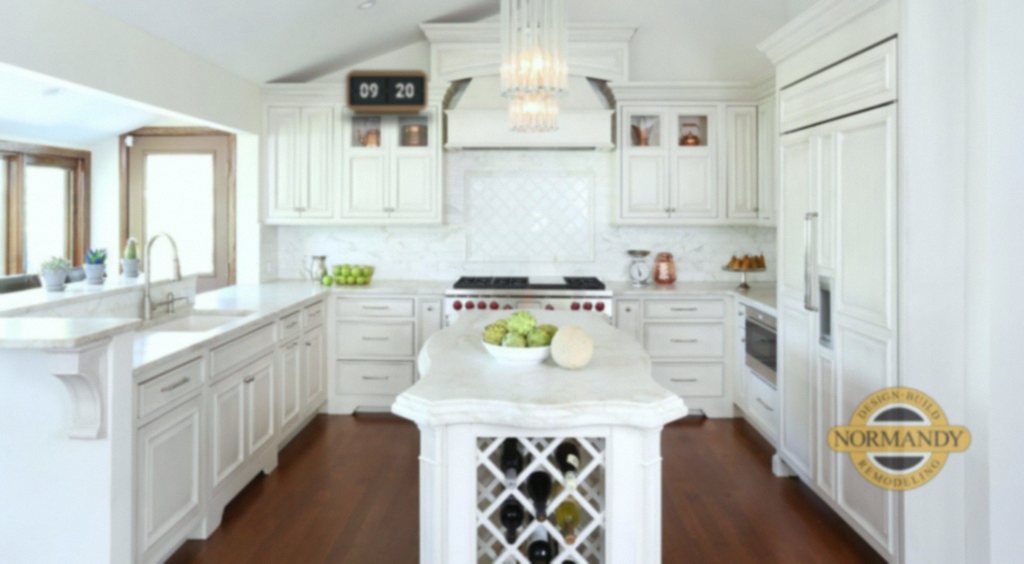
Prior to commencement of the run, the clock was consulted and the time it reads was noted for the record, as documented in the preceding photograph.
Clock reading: 9:20
